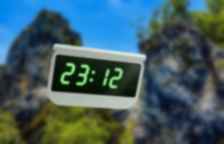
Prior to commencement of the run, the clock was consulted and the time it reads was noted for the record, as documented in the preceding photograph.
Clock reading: 23:12
